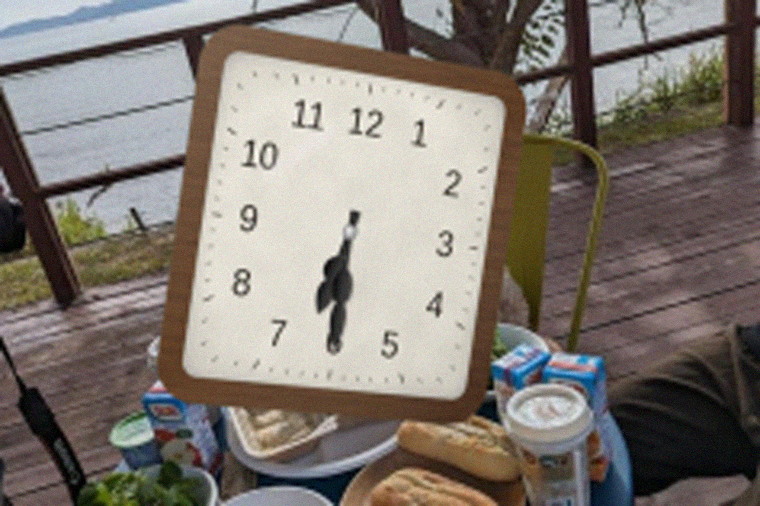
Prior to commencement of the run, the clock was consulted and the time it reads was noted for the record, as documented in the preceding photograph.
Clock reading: 6:30
